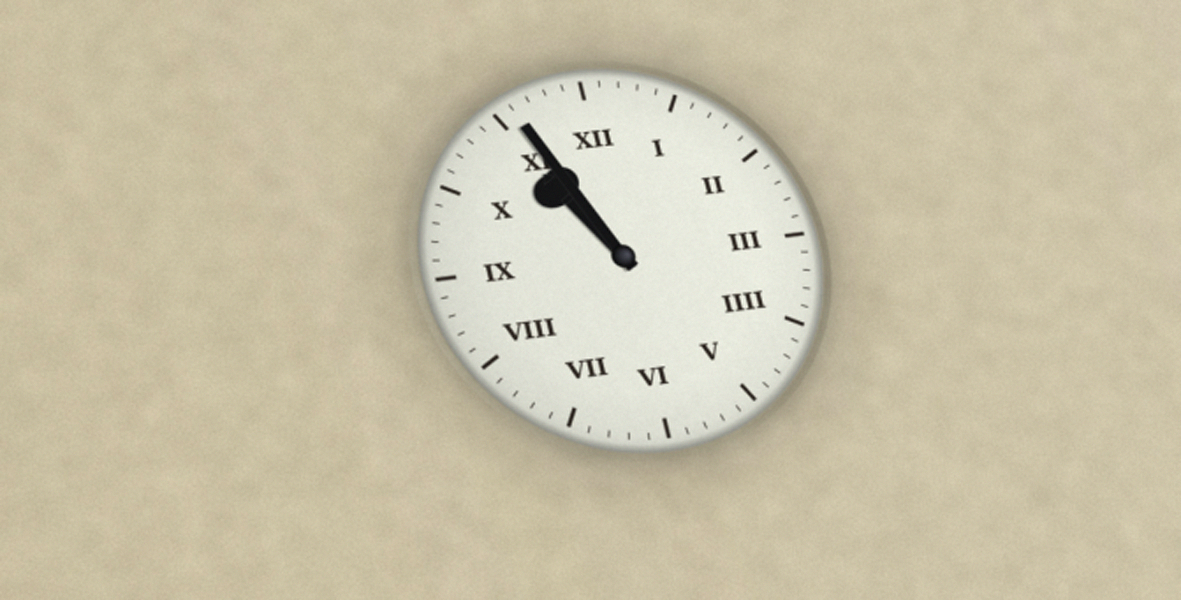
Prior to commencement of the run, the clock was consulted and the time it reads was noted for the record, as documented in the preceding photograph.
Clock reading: 10:56
